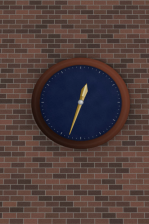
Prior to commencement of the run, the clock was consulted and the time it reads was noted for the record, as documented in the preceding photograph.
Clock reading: 12:33
